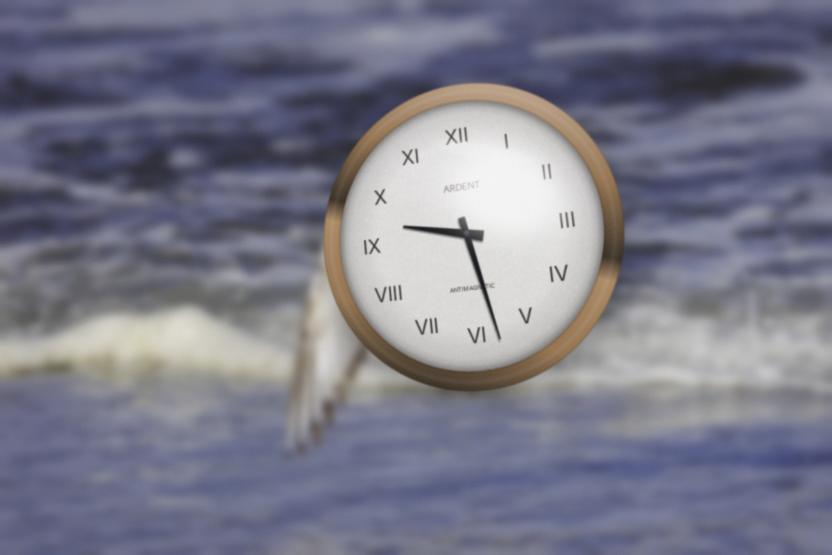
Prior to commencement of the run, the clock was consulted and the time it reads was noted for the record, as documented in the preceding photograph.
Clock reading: 9:28
